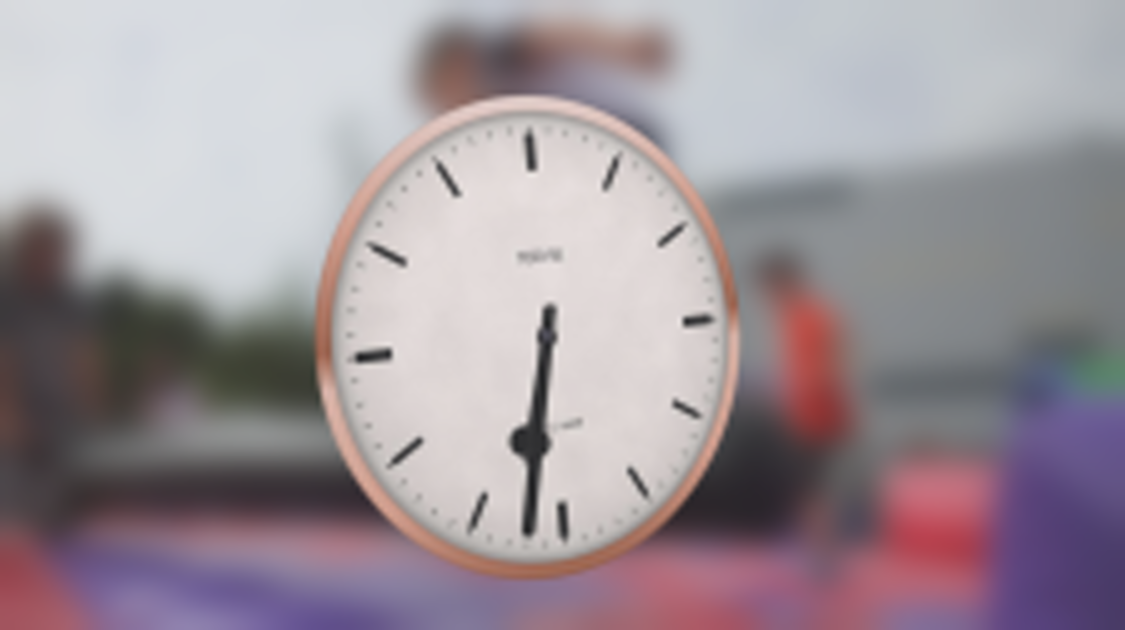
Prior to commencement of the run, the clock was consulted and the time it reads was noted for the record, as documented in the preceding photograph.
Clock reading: 6:32
